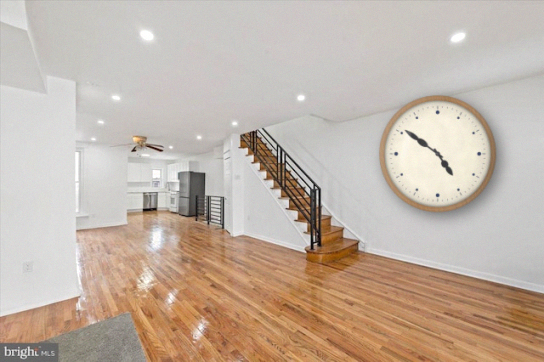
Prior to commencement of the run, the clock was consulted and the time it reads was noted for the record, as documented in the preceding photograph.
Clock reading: 4:51
